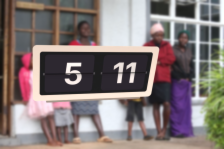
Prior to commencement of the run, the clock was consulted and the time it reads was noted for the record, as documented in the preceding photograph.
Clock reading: 5:11
